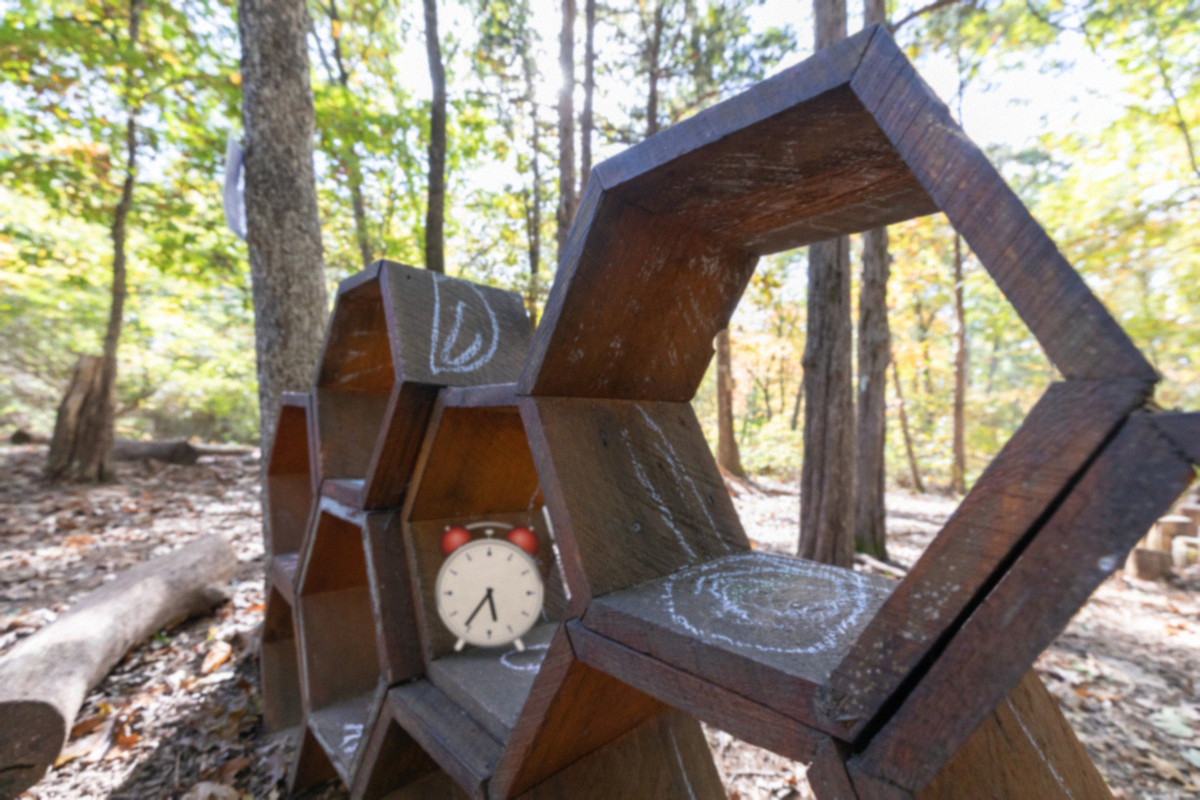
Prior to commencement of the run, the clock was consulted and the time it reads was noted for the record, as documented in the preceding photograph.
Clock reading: 5:36
